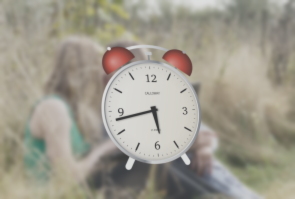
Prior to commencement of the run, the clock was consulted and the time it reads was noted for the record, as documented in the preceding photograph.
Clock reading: 5:43
